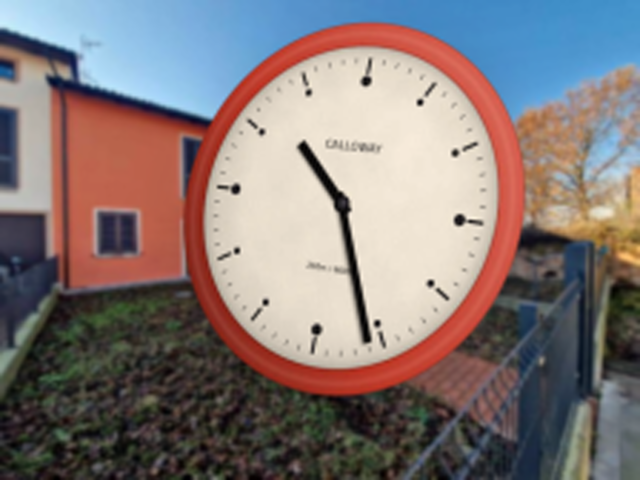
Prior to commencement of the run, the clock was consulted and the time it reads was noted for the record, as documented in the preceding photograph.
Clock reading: 10:26
